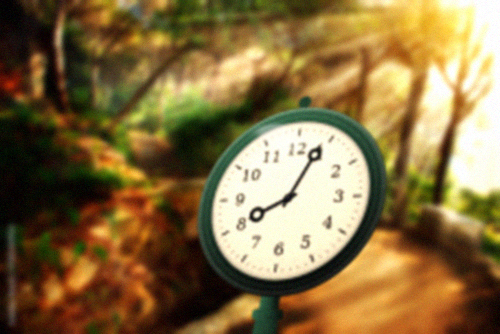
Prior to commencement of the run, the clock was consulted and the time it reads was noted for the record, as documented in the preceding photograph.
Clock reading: 8:04
